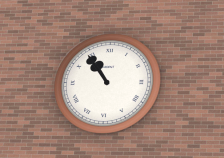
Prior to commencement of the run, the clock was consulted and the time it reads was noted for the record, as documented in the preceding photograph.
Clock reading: 10:54
